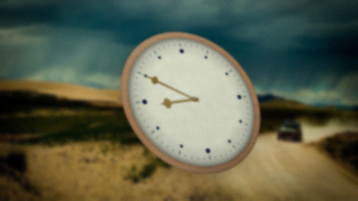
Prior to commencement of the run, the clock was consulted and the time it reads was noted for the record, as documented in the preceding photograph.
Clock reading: 8:50
